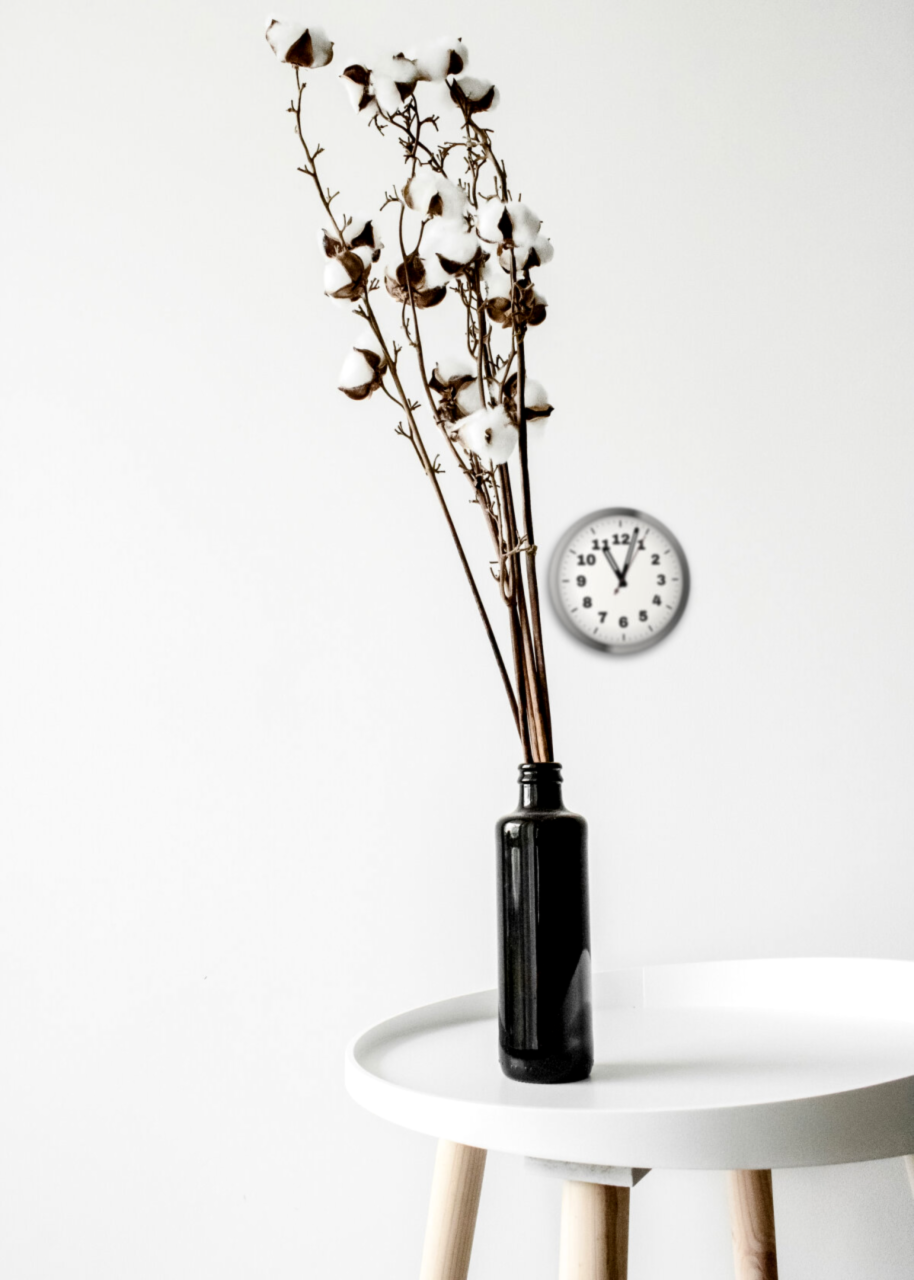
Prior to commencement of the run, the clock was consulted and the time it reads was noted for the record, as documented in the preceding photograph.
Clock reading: 11:03:05
